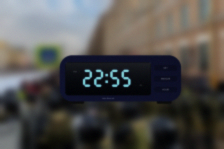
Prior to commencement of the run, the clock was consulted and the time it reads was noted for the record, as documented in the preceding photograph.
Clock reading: 22:55
